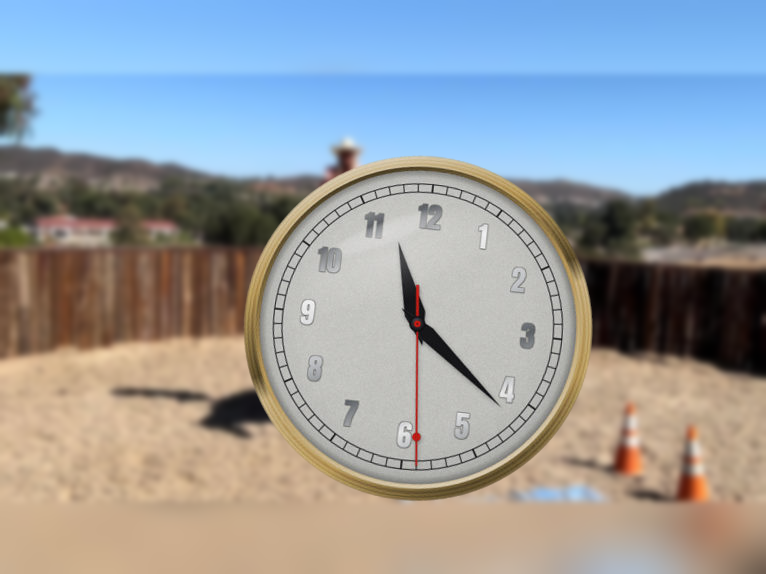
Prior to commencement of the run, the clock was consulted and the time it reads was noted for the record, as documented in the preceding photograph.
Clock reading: 11:21:29
